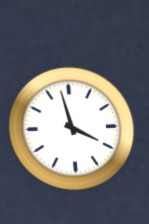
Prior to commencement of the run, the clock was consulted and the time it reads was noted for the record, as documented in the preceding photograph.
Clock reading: 3:58
